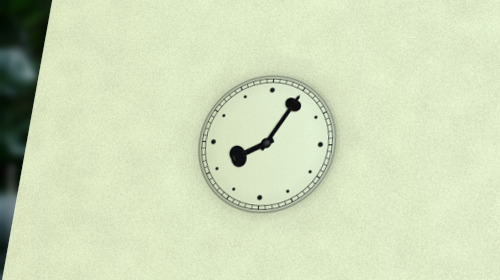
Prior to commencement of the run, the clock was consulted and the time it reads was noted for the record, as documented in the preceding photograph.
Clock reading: 8:05
